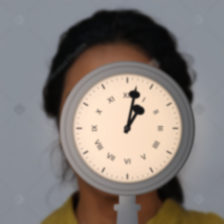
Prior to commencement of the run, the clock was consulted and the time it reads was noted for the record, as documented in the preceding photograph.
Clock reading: 1:02
